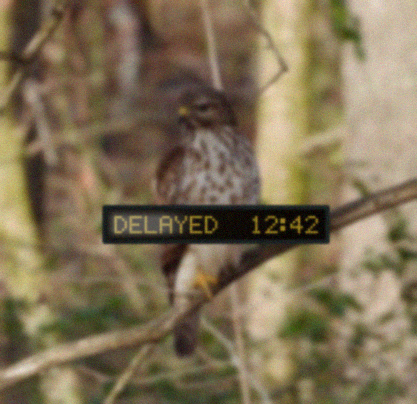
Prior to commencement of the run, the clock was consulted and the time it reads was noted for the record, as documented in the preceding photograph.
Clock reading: 12:42
